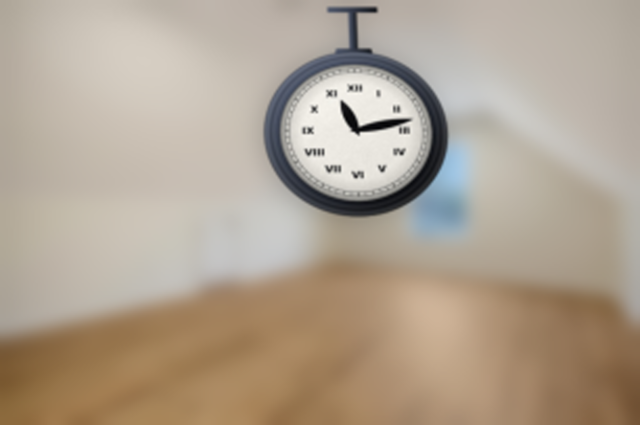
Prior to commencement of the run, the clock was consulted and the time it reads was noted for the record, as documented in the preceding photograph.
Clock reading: 11:13
